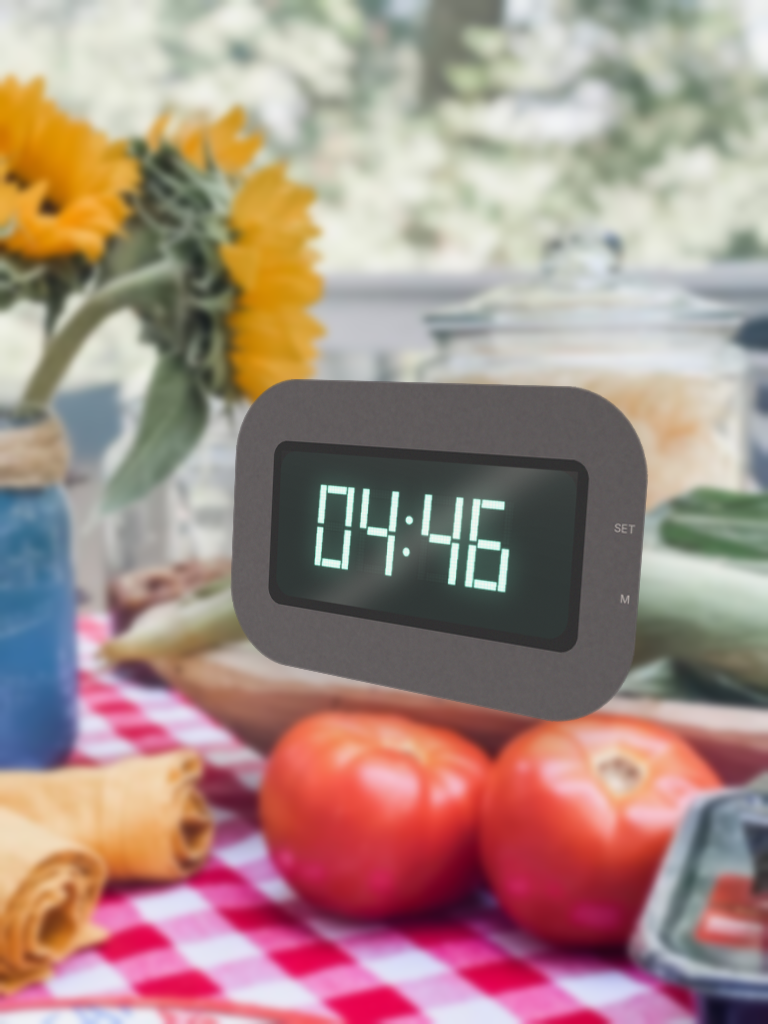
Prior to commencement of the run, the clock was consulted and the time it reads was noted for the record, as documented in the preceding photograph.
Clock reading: 4:46
